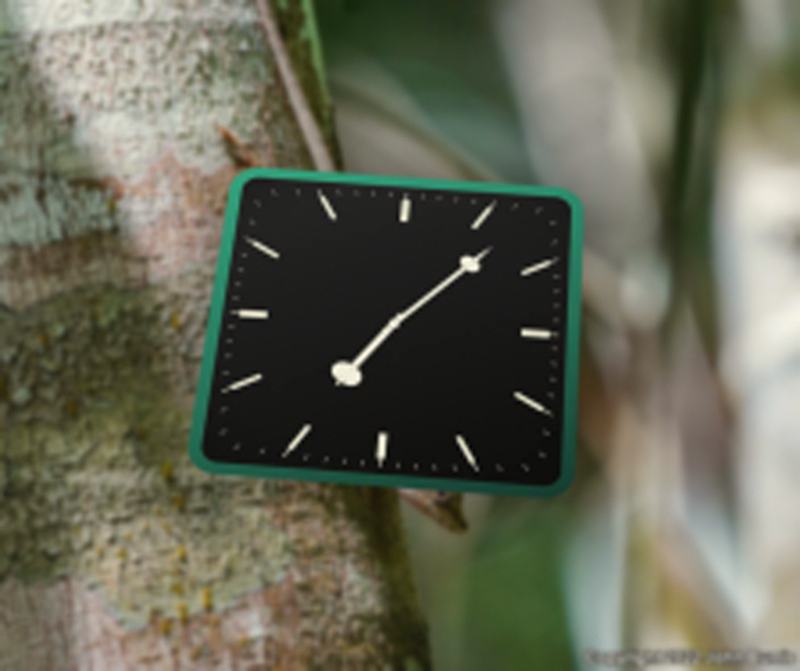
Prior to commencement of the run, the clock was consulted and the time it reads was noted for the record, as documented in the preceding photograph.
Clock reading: 7:07
